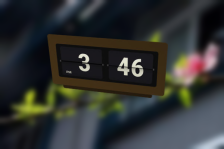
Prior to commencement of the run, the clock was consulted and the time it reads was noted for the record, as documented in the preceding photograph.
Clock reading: 3:46
